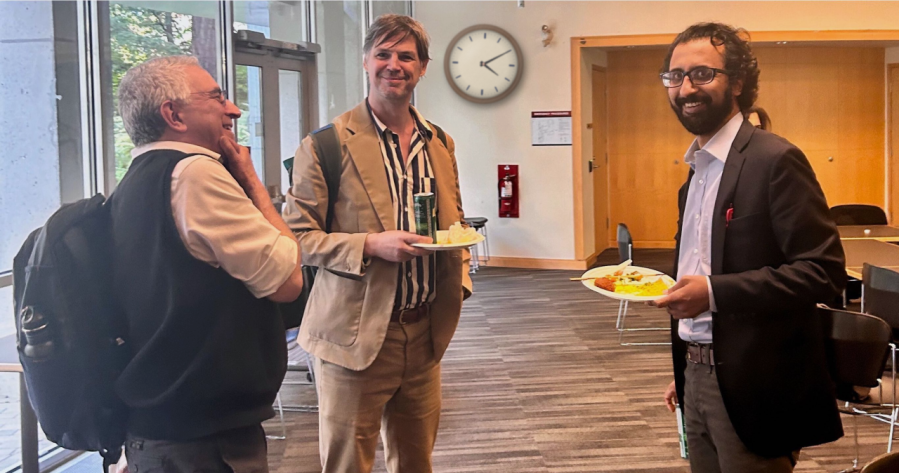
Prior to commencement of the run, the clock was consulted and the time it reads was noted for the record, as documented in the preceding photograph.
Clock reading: 4:10
